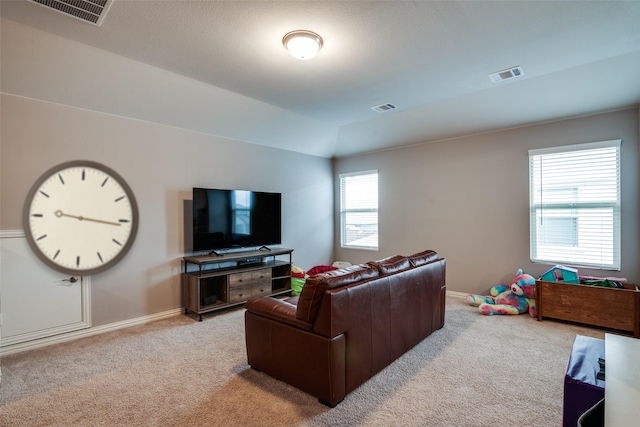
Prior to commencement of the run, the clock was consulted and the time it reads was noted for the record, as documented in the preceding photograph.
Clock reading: 9:16
